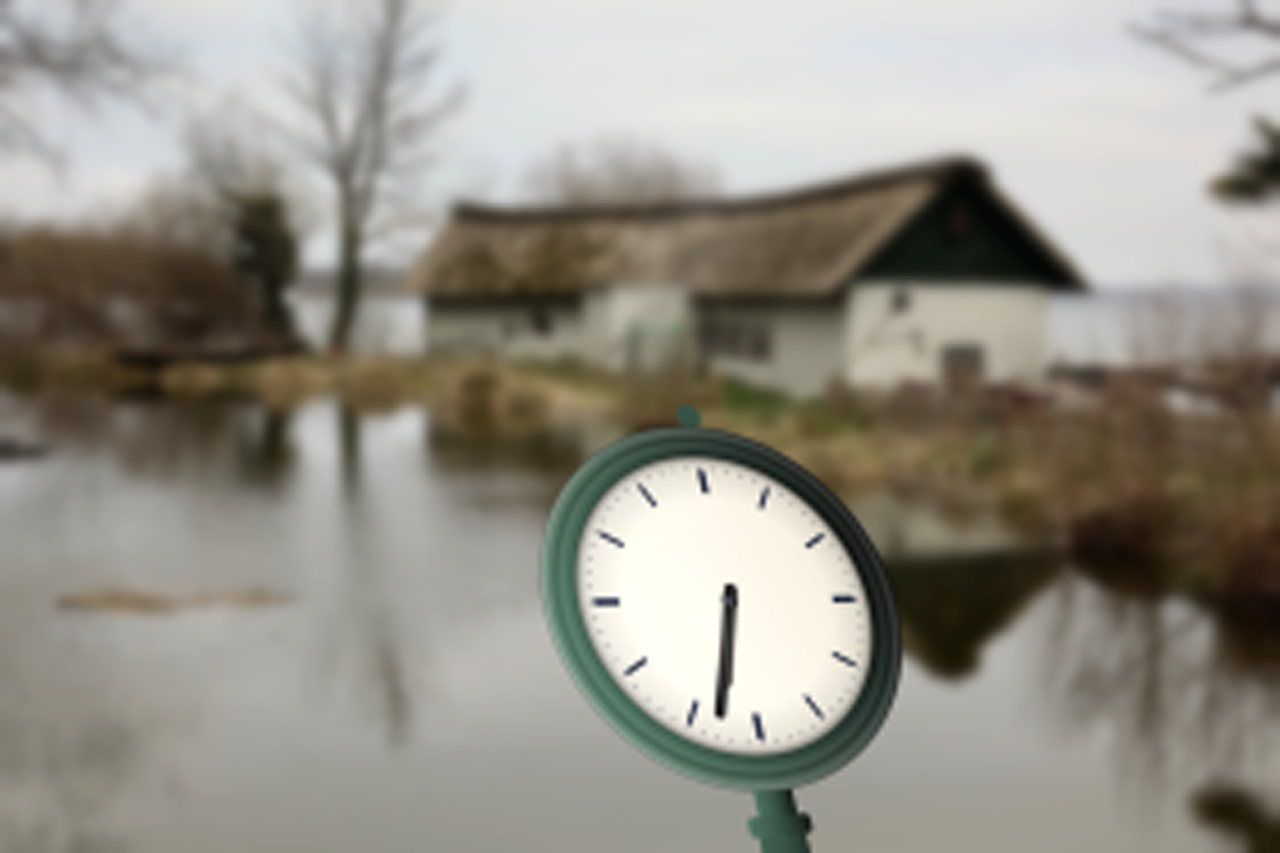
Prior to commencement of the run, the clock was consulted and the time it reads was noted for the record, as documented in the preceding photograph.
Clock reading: 6:33
